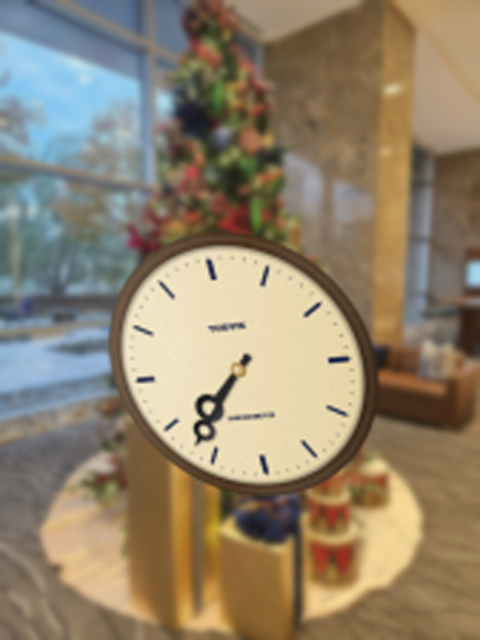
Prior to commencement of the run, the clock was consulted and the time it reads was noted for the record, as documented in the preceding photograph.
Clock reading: 7:37
